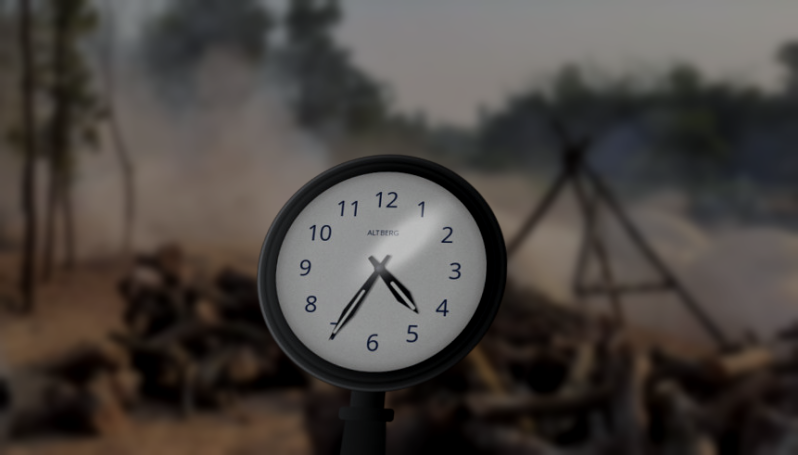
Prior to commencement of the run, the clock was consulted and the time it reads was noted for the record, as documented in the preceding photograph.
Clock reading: 4:35
